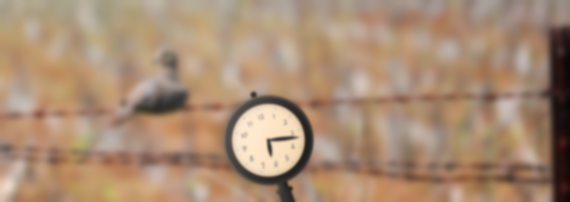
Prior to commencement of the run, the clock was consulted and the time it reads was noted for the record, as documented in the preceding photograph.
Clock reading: 6:17
